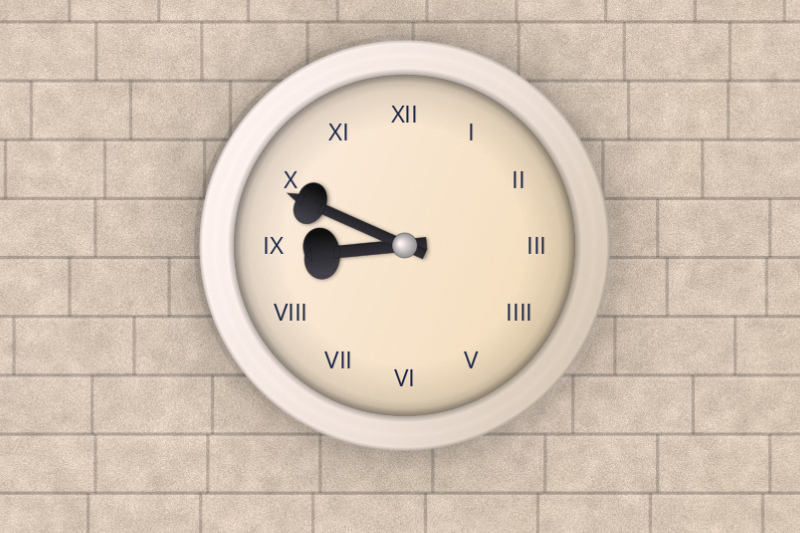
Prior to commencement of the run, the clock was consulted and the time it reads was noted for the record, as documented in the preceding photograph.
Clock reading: 8:49
